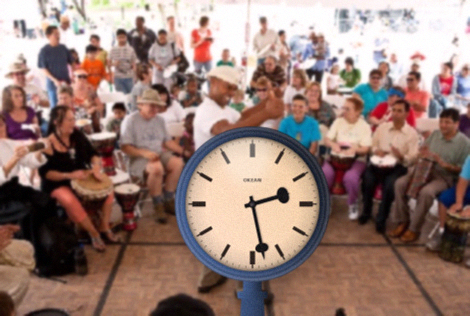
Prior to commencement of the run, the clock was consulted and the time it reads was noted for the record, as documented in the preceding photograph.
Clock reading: 2:28
